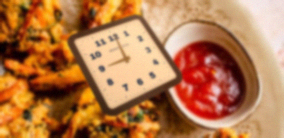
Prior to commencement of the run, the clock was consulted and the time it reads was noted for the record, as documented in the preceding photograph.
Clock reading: 9:01
